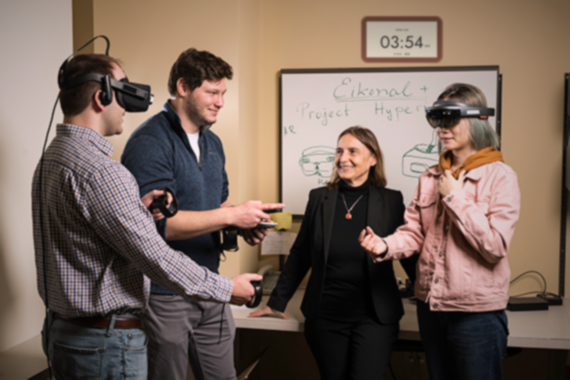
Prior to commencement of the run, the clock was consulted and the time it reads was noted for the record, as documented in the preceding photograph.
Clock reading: 3:54
